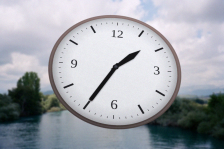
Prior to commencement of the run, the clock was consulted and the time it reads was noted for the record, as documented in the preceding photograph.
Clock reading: 1:35
